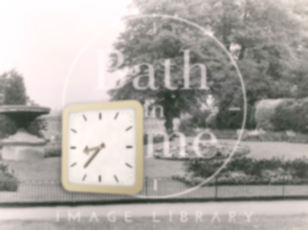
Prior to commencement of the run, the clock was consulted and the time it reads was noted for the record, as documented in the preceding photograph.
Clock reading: 8:37
